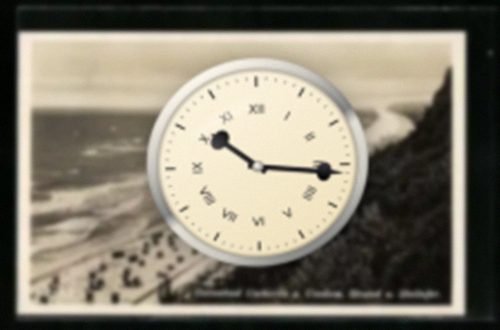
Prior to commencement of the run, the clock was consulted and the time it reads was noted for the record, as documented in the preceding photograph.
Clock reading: 10:16
